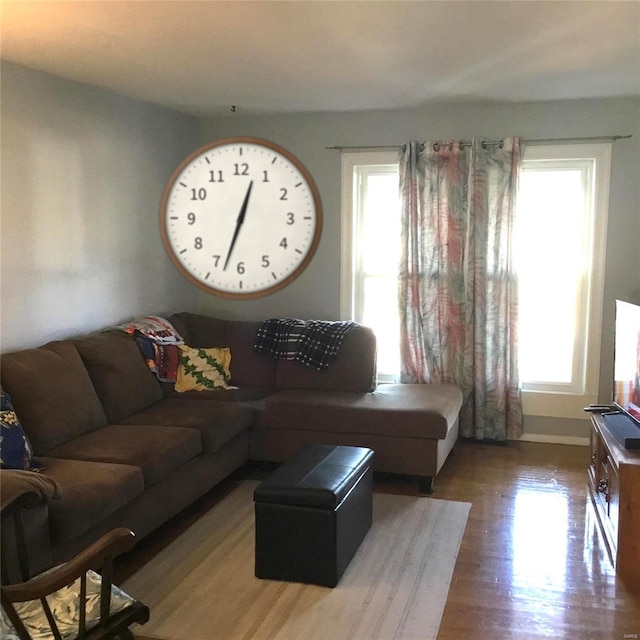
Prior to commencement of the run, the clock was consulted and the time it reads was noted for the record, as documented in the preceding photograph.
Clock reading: 12:33
